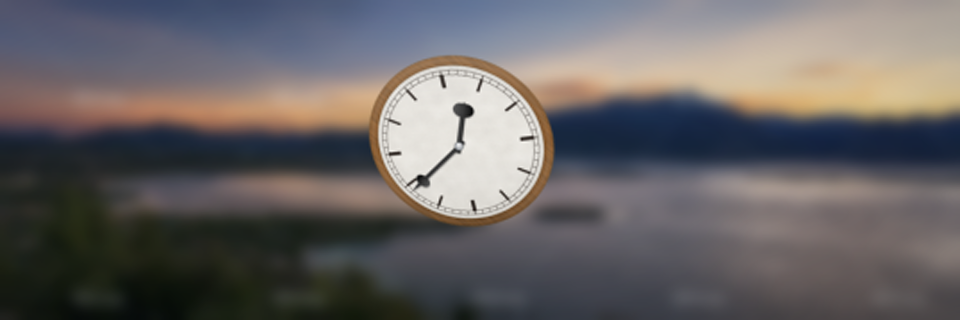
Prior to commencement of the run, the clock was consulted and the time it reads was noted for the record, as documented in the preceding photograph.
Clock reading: 12:39
